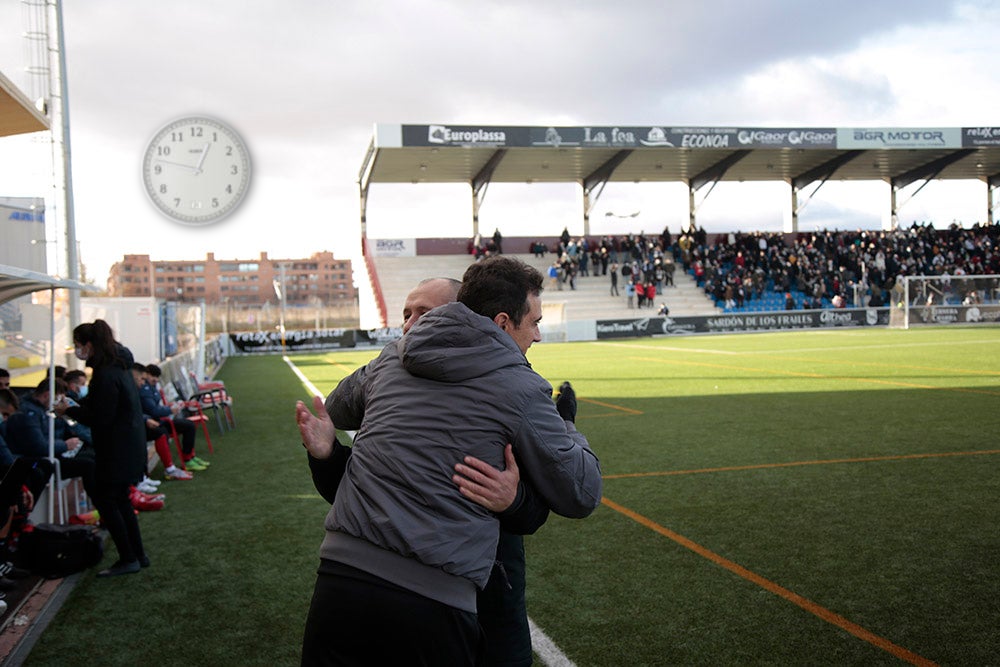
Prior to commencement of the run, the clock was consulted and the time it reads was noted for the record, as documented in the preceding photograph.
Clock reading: 12:47
